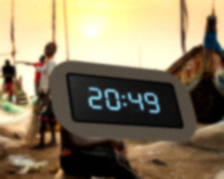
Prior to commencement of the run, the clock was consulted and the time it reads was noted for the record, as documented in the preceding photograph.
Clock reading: 20:49
